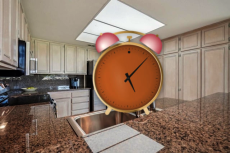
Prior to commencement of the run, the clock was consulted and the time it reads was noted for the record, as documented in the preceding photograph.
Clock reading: 5:07
